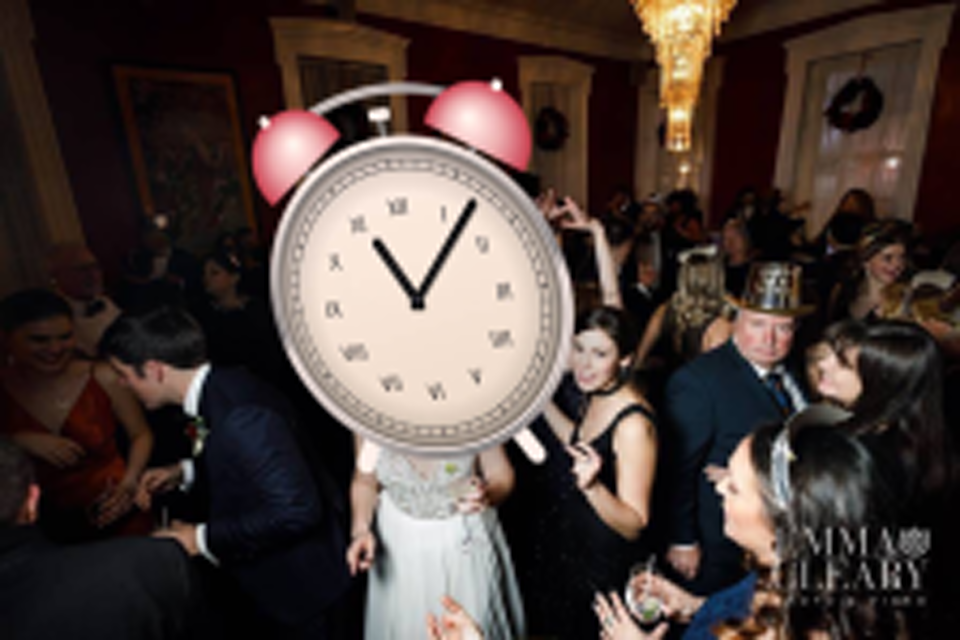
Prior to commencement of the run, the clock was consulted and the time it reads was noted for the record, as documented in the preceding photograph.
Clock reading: 11:07
